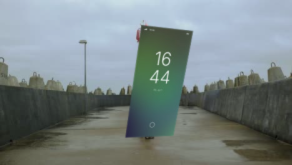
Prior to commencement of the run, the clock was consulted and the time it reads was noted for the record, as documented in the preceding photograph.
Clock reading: 16:44
